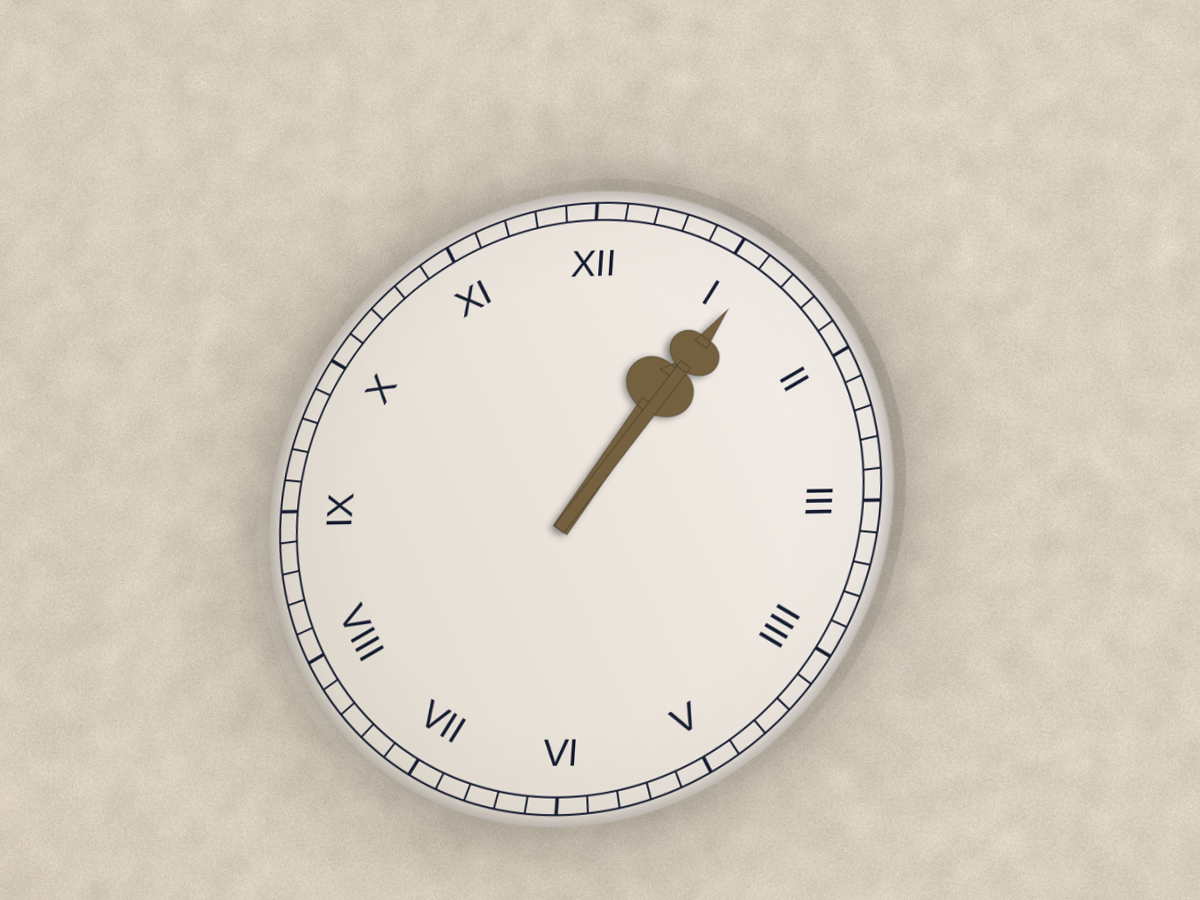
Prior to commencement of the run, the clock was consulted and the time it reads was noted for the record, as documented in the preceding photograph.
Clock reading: 1:06
